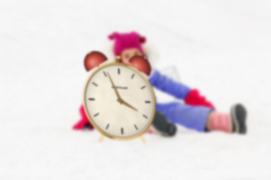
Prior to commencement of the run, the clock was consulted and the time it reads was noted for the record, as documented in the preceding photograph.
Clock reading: 3:56
